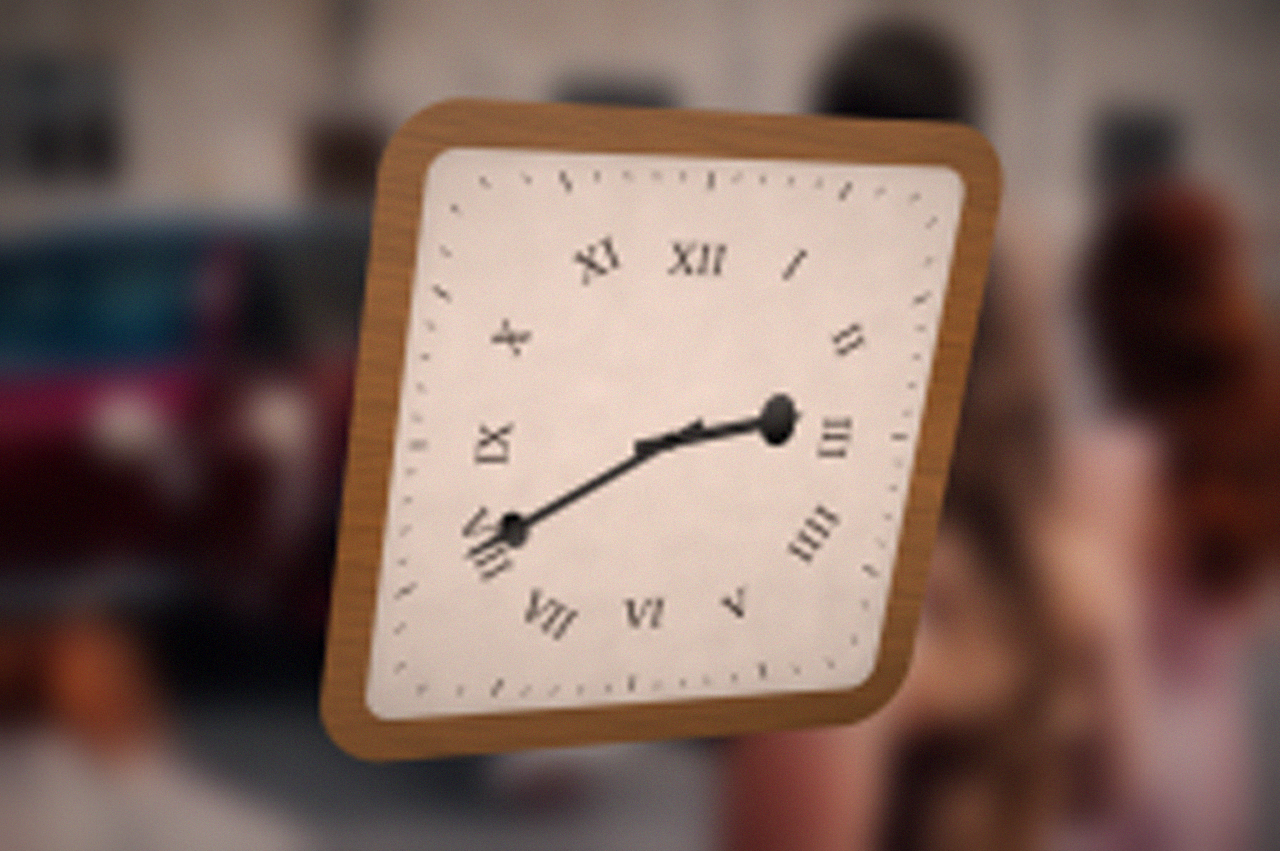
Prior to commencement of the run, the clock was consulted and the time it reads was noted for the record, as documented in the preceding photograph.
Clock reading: 2:40
